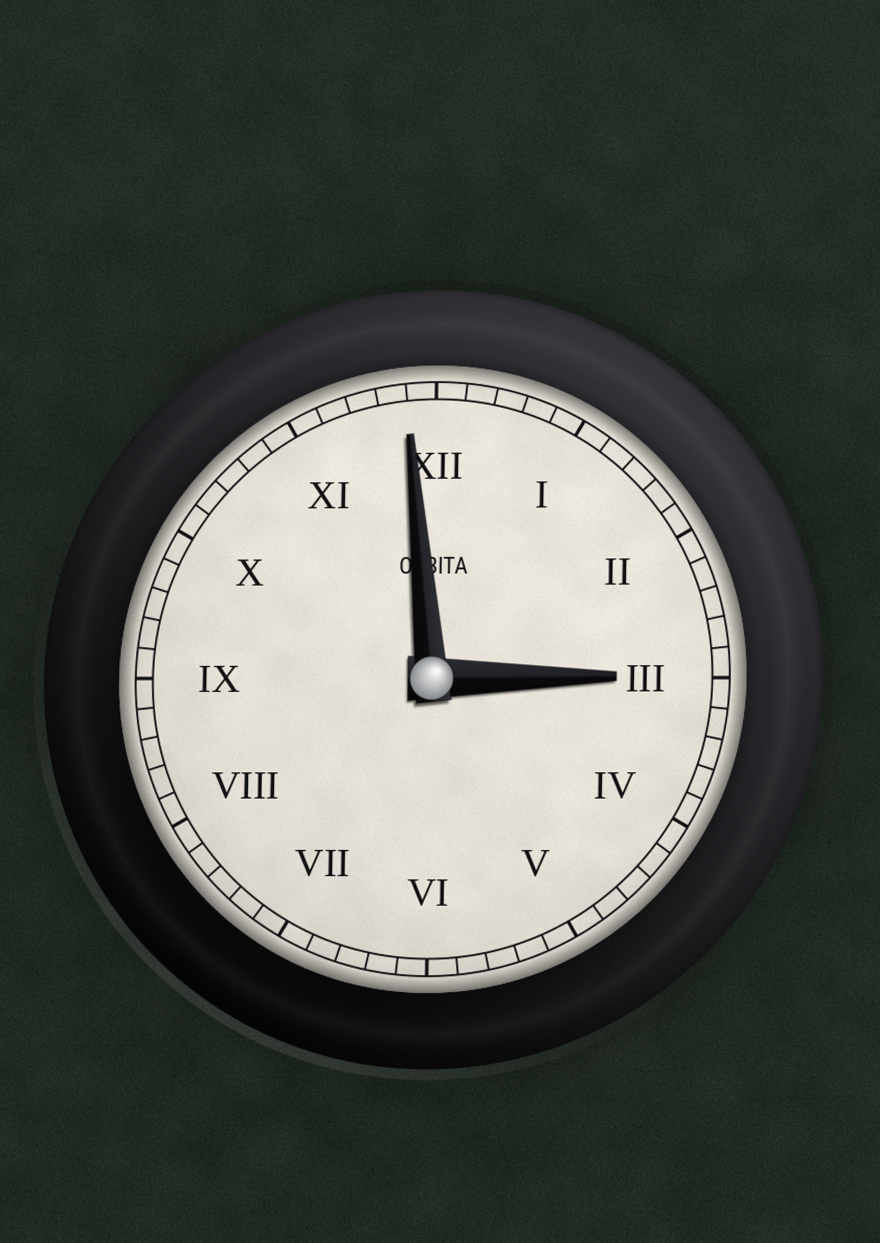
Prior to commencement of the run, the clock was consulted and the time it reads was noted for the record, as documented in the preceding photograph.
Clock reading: 2:59
